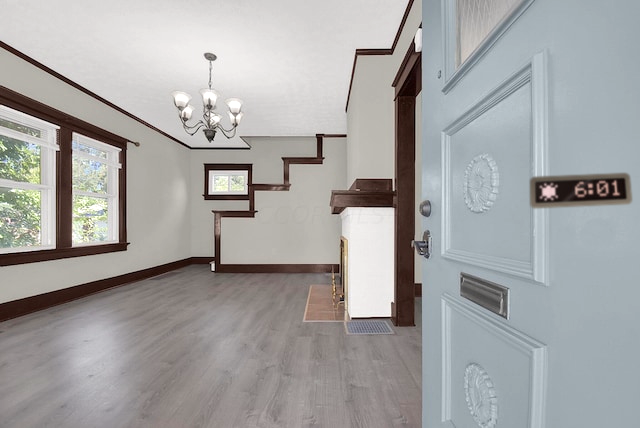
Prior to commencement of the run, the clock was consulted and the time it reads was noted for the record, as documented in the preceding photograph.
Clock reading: 6:01
